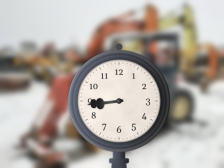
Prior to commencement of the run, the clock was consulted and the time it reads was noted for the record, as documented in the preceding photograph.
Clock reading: 8:44
